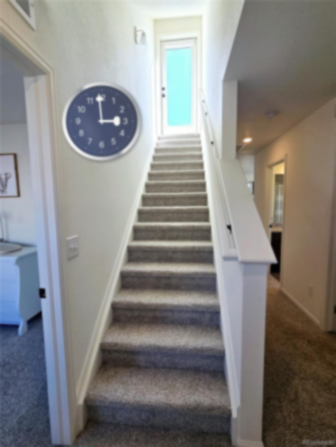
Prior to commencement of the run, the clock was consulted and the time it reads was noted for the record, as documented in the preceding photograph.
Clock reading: 2:59
